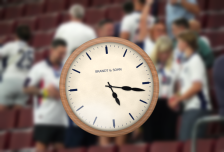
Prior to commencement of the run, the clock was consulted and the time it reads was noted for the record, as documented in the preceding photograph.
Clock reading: 5:17
